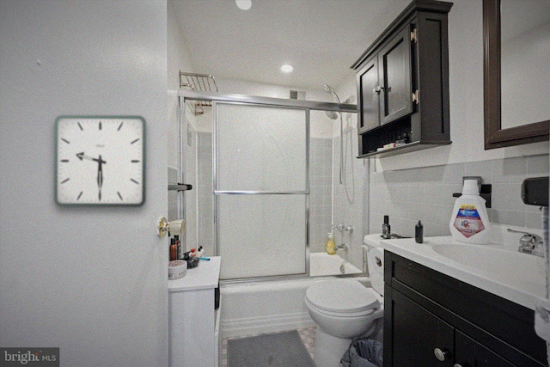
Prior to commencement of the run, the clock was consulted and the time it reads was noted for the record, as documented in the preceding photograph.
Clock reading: 9:30
